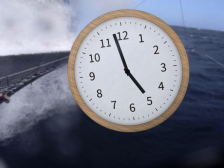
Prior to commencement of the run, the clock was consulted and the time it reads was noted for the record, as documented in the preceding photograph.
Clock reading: 4:58
